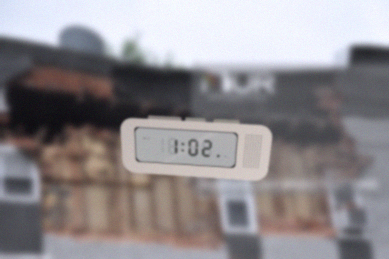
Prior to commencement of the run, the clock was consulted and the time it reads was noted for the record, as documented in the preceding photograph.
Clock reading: 1:02
